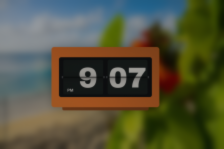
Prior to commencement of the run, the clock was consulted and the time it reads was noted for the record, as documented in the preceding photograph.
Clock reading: 9:07
